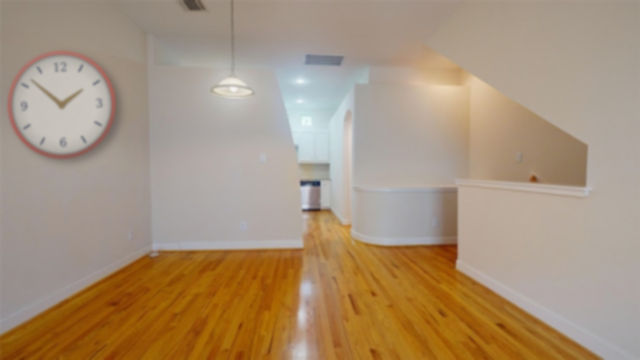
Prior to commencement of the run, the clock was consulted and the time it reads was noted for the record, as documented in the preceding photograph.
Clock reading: 1:52
